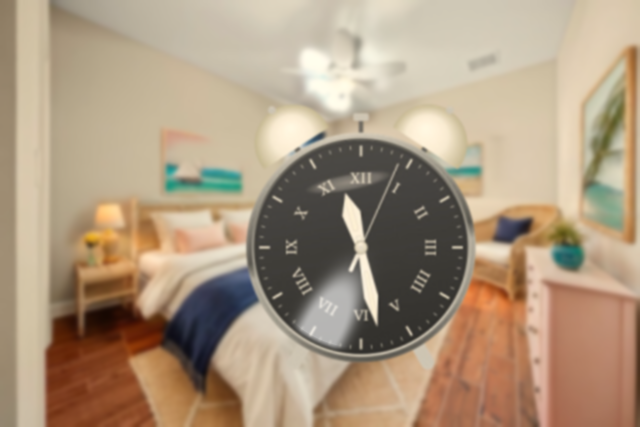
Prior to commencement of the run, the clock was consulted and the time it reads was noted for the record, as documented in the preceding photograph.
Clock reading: 11:28:04
